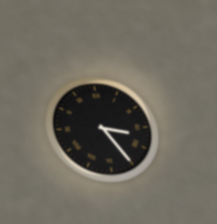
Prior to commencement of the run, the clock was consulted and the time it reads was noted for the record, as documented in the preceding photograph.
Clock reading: 3:25
